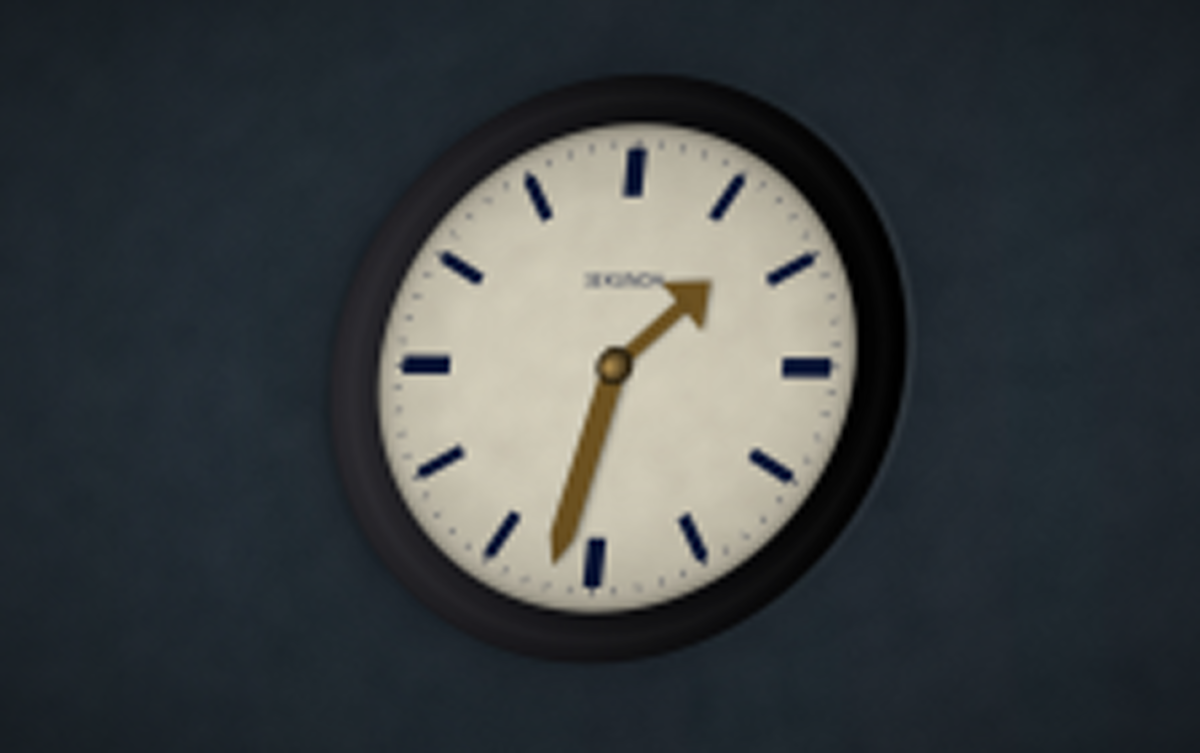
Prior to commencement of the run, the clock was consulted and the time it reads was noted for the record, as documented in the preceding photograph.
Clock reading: 1:32
